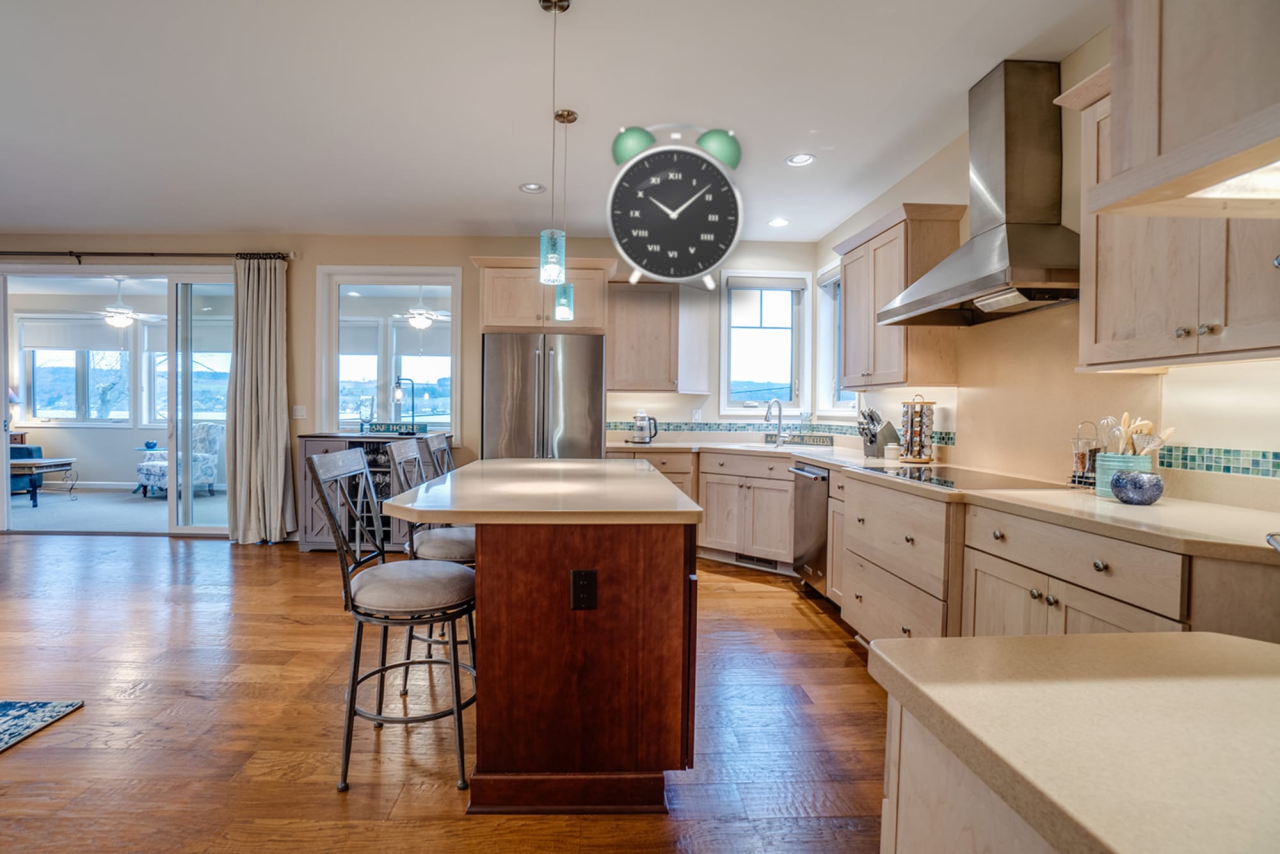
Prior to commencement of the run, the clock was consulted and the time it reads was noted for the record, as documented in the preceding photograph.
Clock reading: 10:08
